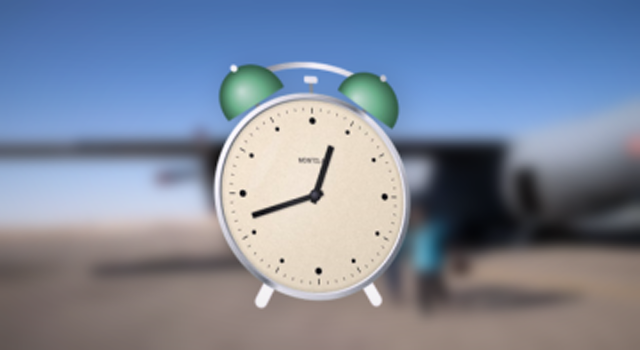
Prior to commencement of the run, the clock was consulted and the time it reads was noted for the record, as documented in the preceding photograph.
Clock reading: 12:42
